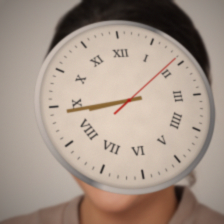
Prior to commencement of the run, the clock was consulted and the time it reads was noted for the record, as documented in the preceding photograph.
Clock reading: 8:44:09
